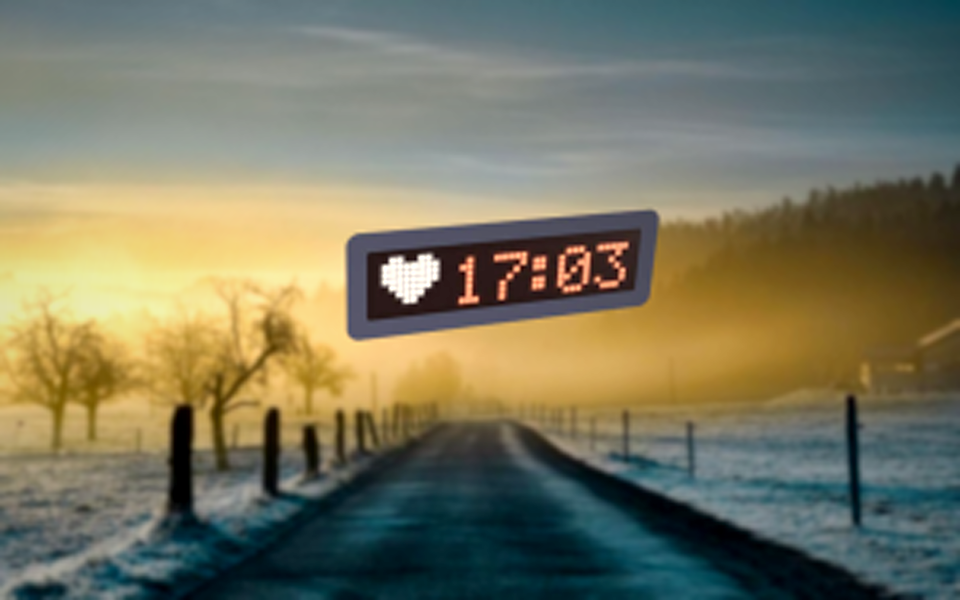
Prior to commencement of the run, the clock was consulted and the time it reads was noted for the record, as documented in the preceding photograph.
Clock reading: 17:03
